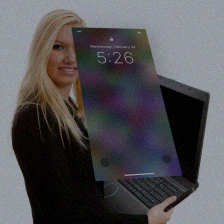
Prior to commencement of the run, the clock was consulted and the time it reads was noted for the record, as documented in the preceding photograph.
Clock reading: 5:26
